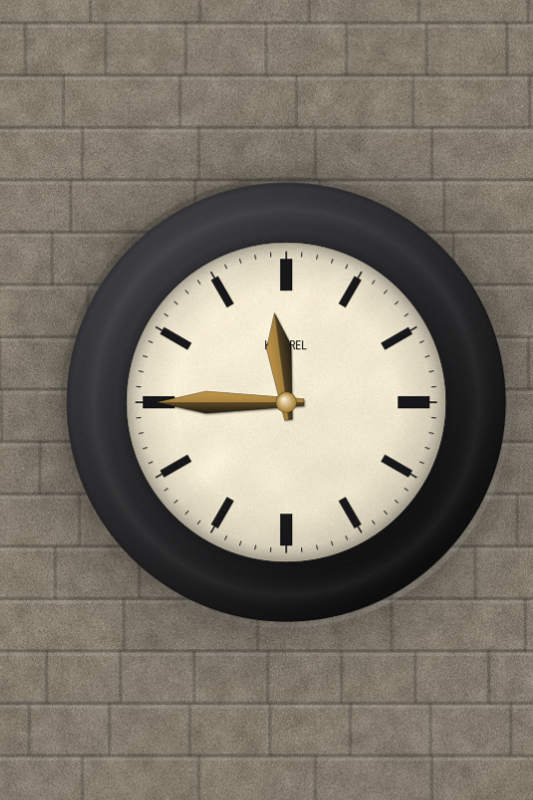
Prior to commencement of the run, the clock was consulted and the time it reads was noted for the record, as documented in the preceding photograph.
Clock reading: 11:45
